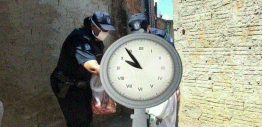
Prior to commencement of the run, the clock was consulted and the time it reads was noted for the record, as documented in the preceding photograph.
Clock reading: 9:54
